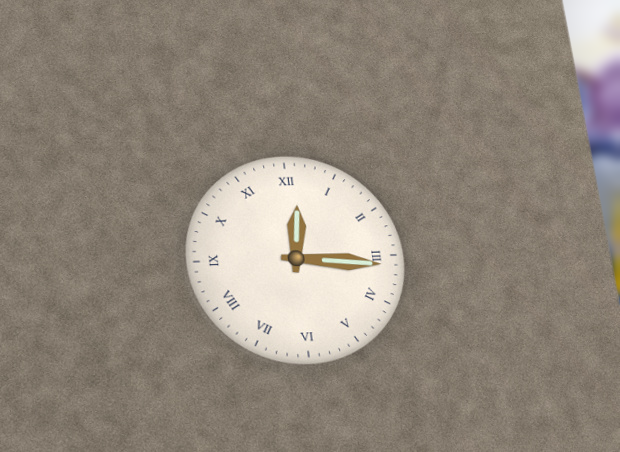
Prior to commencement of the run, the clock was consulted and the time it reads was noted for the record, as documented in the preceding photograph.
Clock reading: 12:16
